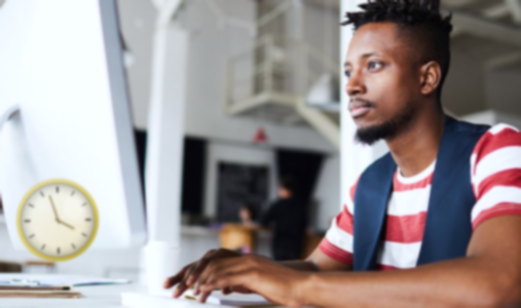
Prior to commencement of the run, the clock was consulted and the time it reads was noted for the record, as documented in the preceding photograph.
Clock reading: 3:57
